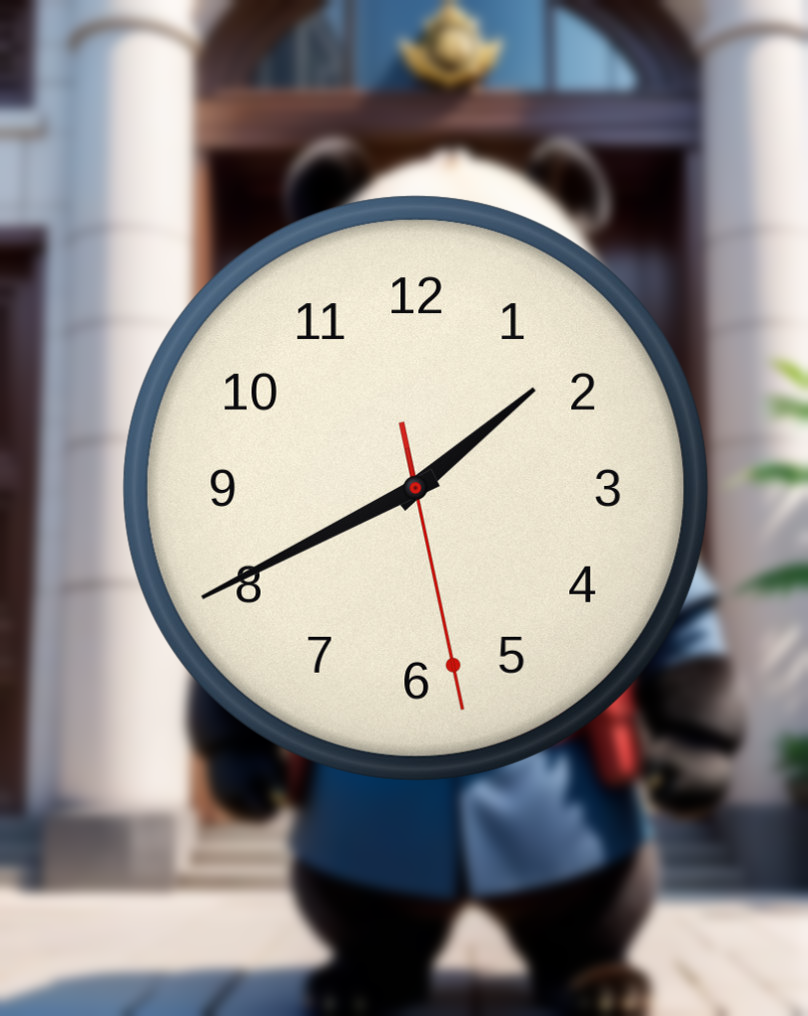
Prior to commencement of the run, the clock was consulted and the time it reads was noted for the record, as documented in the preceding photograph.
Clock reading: 1:40:28
